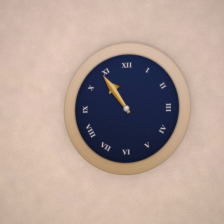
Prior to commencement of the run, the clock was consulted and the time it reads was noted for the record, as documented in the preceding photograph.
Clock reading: 10:54
